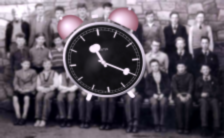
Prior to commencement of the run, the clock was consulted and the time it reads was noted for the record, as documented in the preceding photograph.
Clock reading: 11:20
